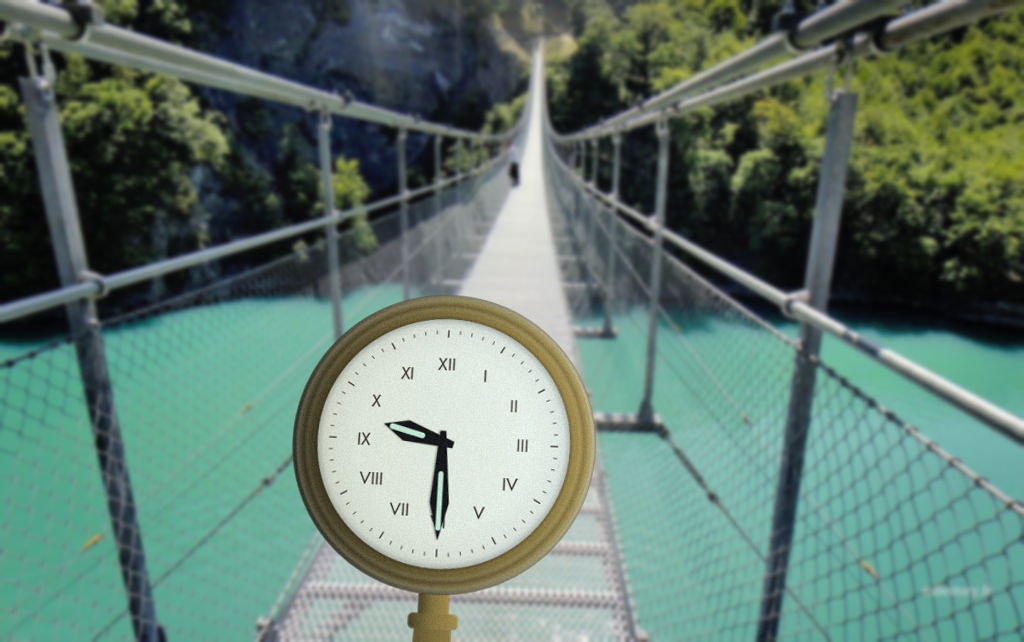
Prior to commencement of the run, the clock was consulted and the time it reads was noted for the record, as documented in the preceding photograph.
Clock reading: 9:30
